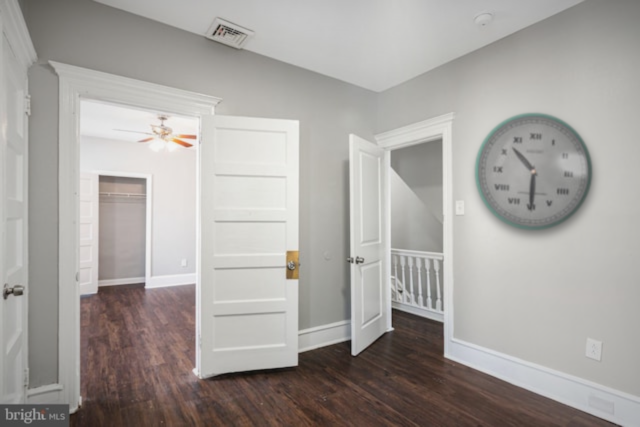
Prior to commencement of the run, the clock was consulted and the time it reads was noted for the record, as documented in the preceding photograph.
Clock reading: 10:30
